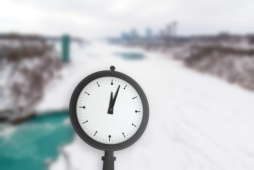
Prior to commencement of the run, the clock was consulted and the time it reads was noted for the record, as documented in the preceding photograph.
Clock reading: 12:03
